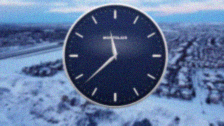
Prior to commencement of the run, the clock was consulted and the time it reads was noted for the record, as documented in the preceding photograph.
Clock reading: 11:38
